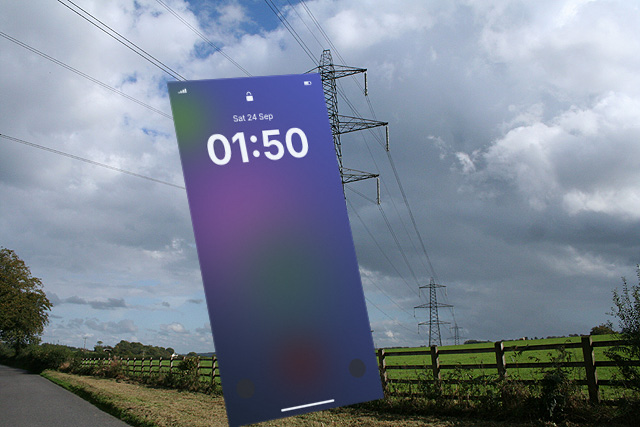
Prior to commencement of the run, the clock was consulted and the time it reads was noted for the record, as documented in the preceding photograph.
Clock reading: 1:50
